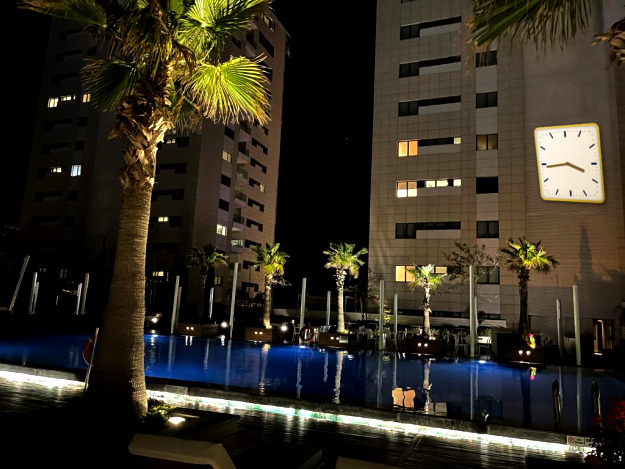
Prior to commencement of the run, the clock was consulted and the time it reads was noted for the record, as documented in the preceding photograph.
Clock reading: 3:44
